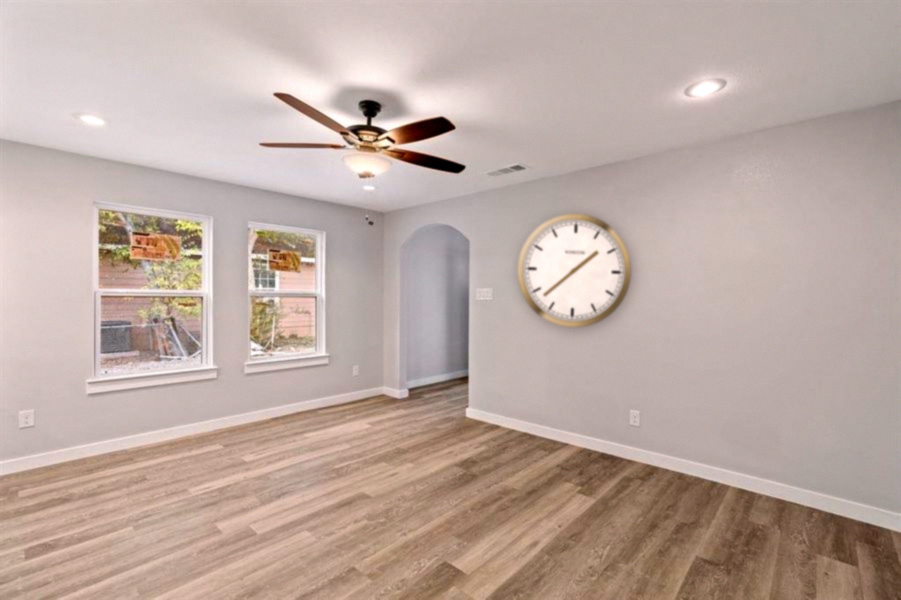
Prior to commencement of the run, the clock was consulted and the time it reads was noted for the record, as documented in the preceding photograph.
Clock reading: 1:38
